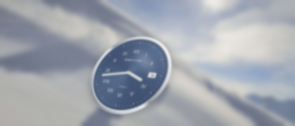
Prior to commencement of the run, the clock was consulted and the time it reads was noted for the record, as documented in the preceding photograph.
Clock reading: 3:43
